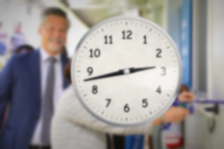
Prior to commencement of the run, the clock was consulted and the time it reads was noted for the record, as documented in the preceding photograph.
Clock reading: 2:43
